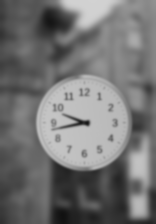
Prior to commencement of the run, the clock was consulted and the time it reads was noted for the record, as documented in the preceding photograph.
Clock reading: 9:43
